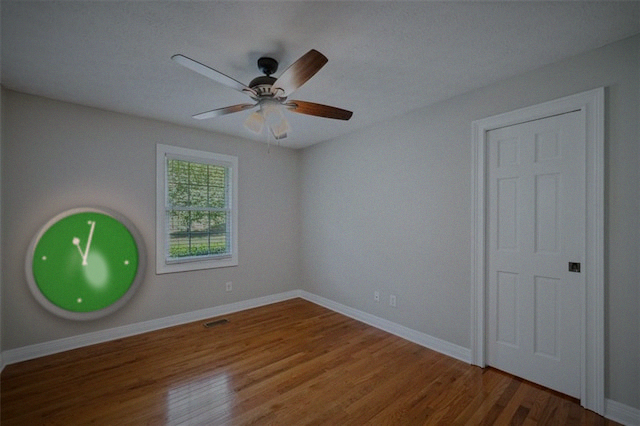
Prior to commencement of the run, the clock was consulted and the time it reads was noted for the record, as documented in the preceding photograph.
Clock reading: 11:01
